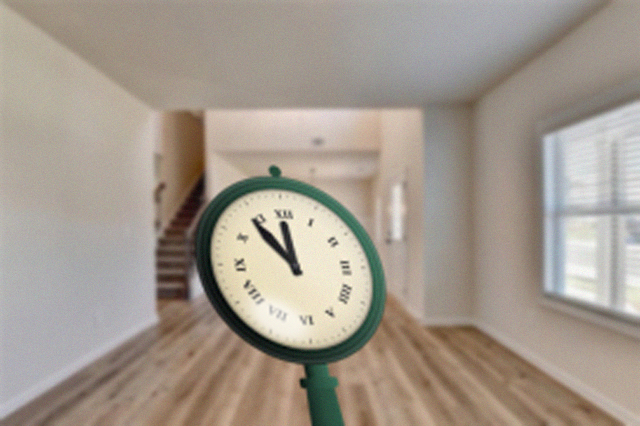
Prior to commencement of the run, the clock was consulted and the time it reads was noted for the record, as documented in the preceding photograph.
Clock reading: 11:54
